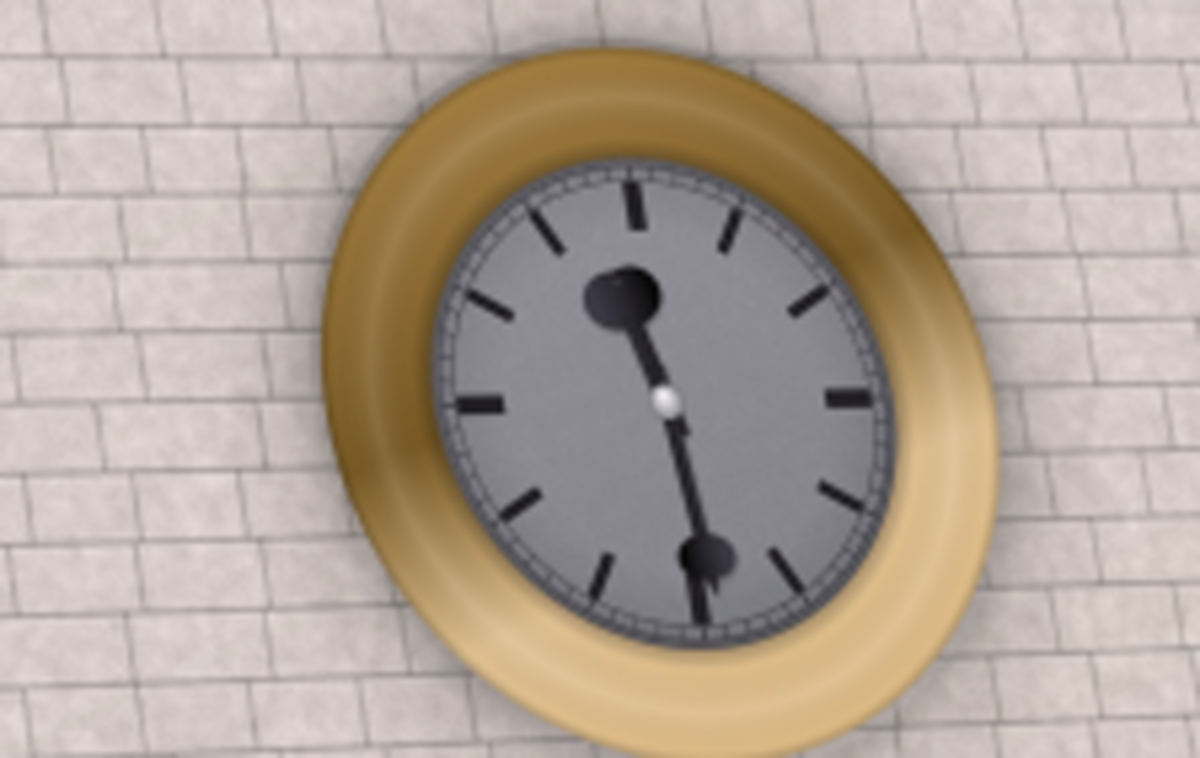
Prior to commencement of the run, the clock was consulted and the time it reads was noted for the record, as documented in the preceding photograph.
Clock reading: 11:29
